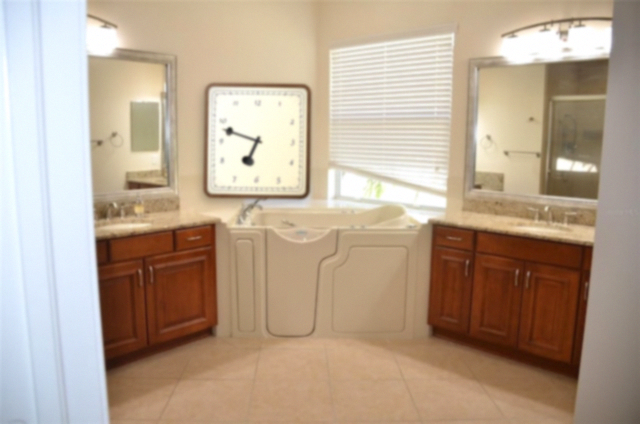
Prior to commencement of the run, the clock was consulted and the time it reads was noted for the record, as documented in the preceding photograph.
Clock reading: 6:48
